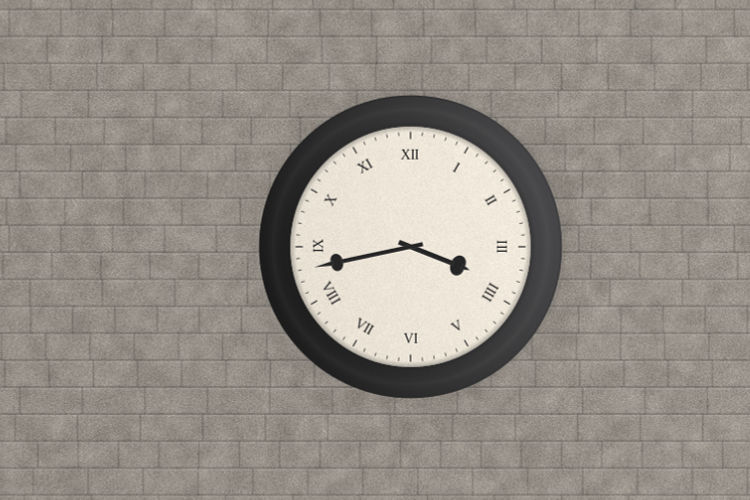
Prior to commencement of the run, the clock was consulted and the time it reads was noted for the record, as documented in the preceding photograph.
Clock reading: 3:43
